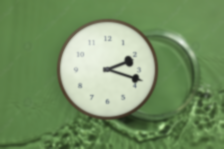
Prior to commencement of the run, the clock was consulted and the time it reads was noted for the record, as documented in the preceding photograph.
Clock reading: 2:18
